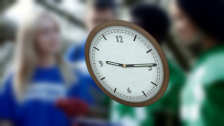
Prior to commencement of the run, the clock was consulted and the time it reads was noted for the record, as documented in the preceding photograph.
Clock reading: 9:14
